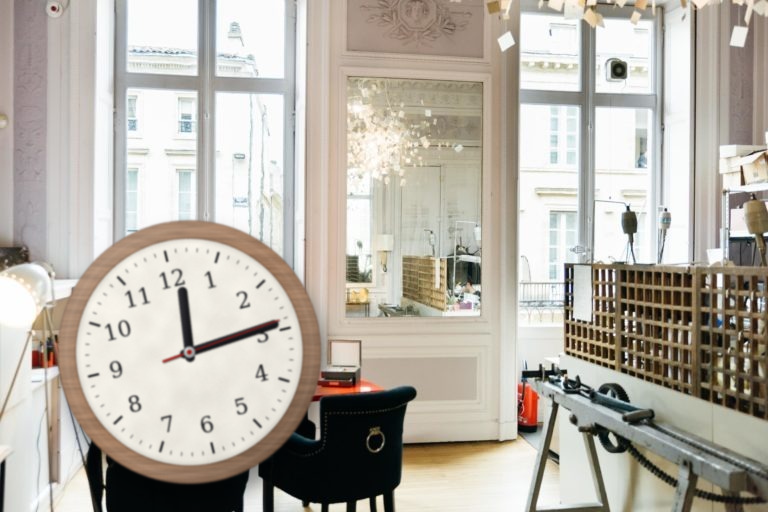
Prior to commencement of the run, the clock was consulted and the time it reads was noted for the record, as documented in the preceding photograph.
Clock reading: 12:14:14
